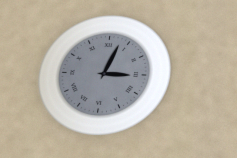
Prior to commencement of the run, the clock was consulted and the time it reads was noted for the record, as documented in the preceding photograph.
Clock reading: 3:03
